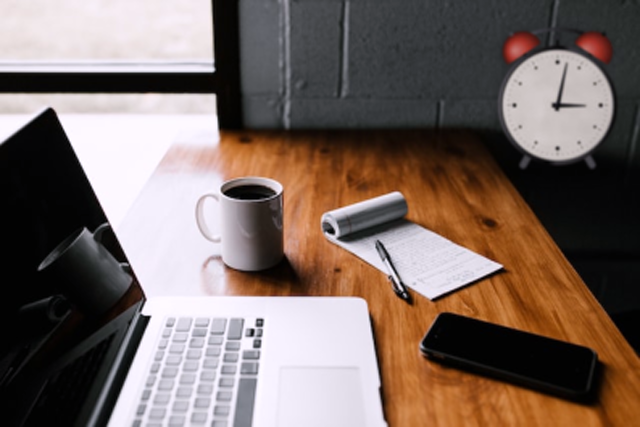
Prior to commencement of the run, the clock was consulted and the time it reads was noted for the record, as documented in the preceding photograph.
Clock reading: 3:02
